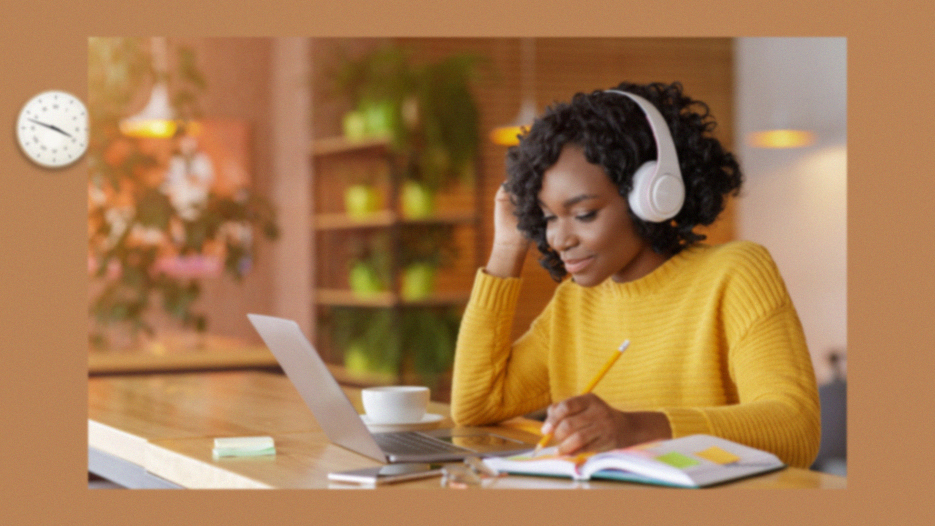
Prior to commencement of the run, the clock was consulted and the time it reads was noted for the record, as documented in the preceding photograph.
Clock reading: 3:48
